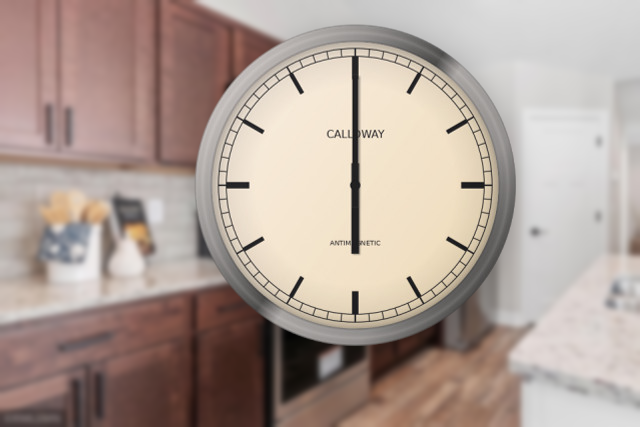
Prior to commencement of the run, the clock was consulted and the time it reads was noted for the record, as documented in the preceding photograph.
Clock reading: 6:00
